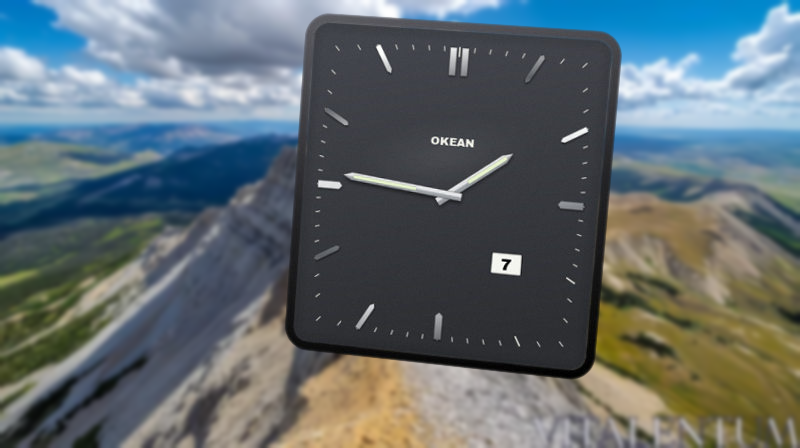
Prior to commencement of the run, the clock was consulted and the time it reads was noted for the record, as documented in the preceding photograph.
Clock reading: 1:46
